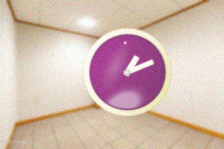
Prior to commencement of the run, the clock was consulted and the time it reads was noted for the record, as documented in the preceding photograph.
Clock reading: 1:12
